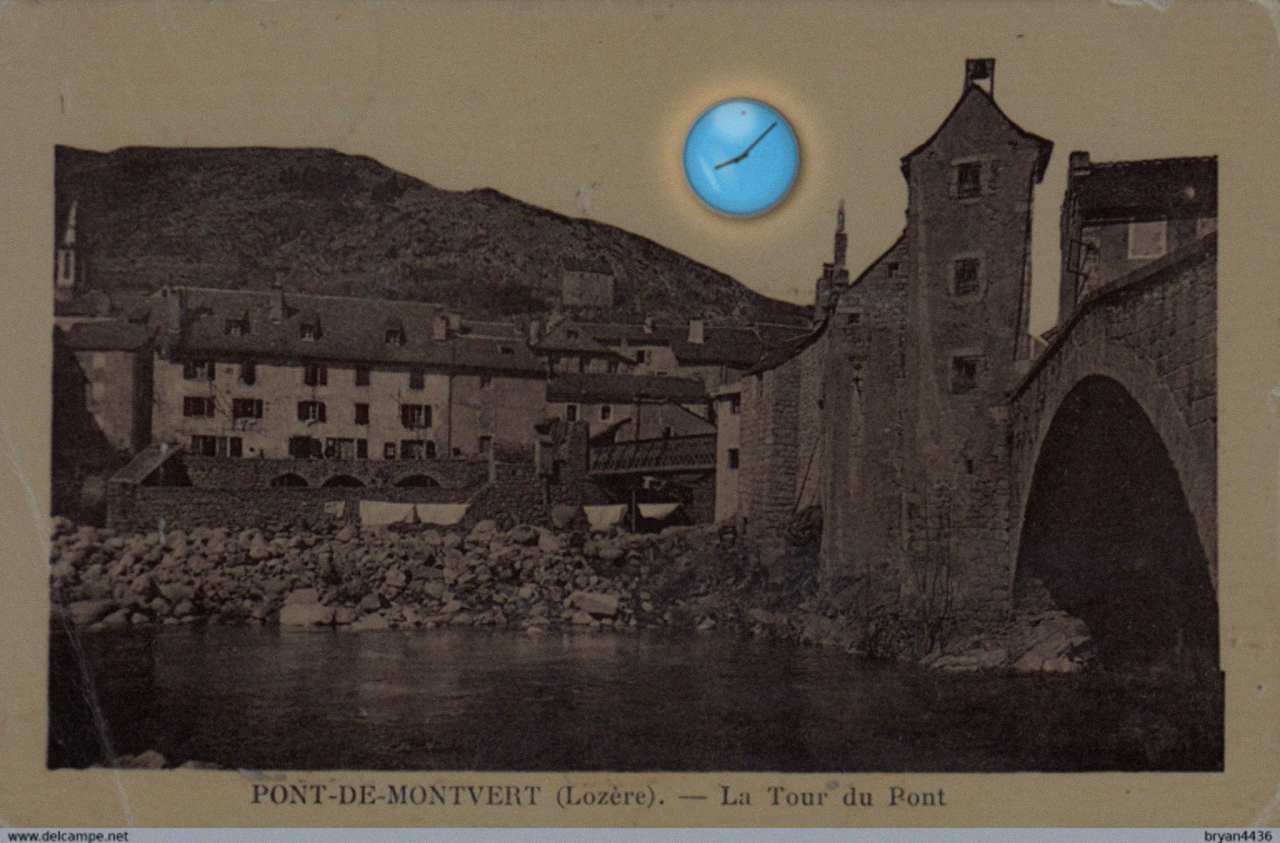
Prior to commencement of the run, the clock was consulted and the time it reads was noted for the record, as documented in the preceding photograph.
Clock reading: 8:07
